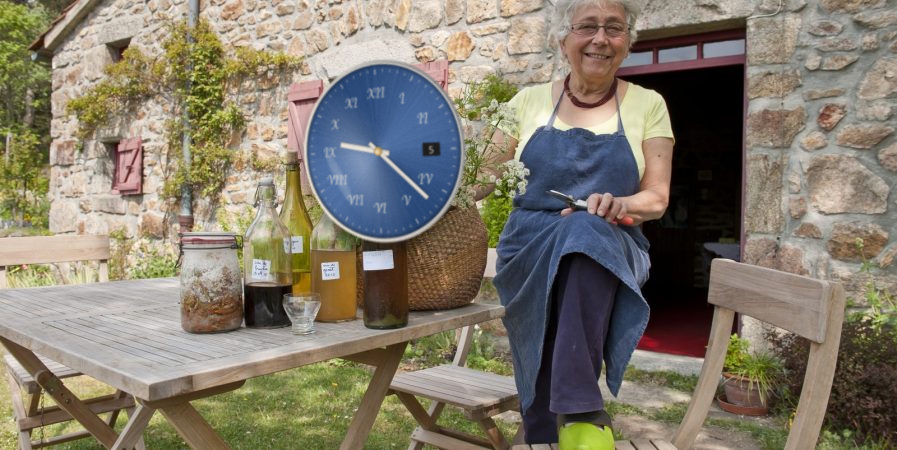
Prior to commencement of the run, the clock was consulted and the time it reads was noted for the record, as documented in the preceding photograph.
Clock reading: 9:22
